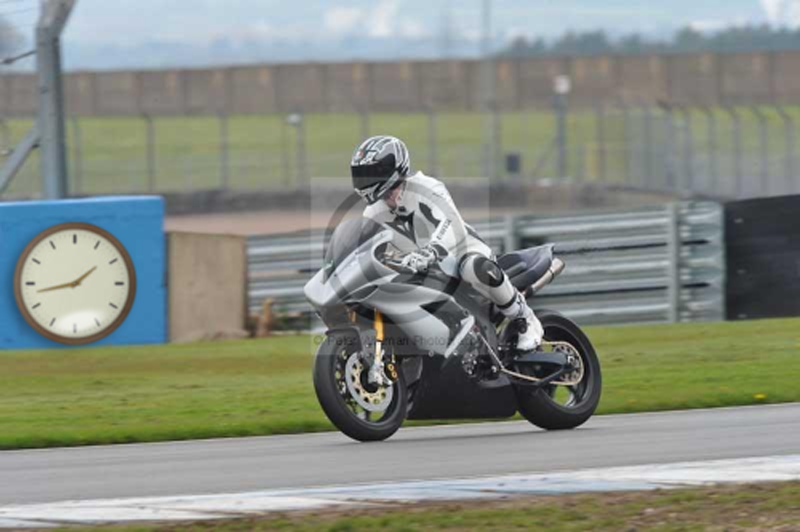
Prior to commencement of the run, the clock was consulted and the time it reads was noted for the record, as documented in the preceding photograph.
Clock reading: 1:43
